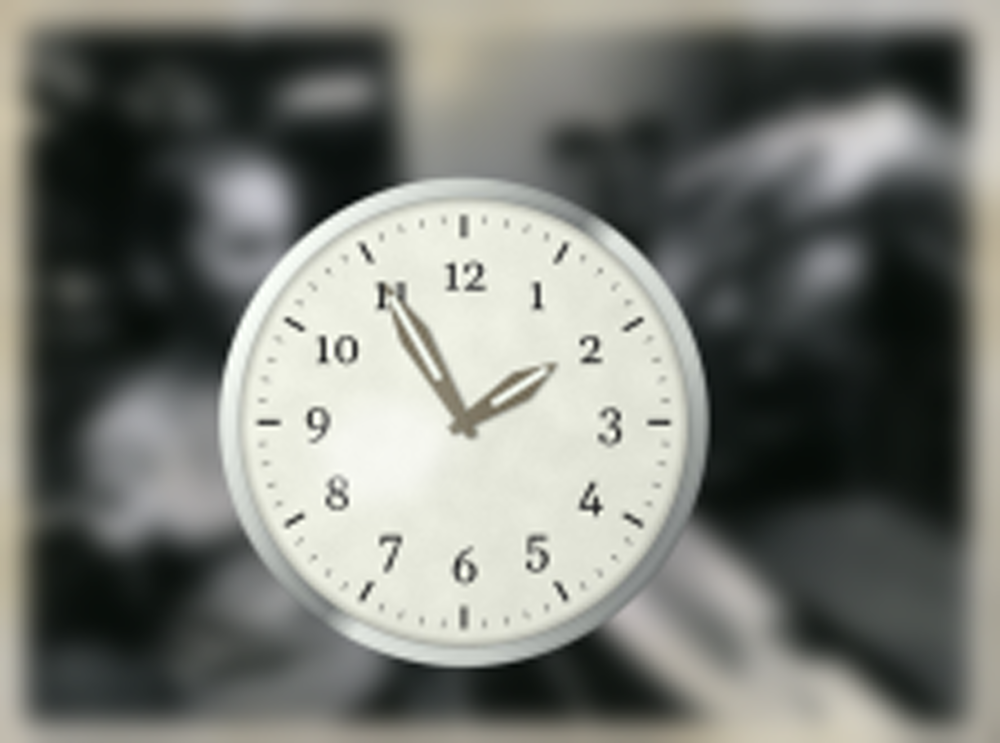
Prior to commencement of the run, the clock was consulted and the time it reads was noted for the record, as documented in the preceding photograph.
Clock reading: 1:55
